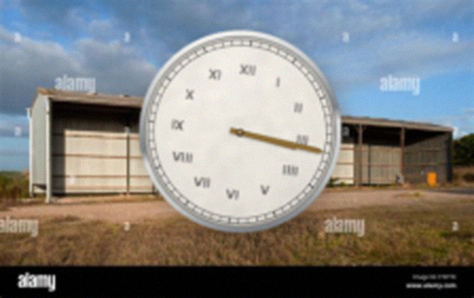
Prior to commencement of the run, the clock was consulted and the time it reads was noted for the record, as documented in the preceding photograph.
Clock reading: 3:16
